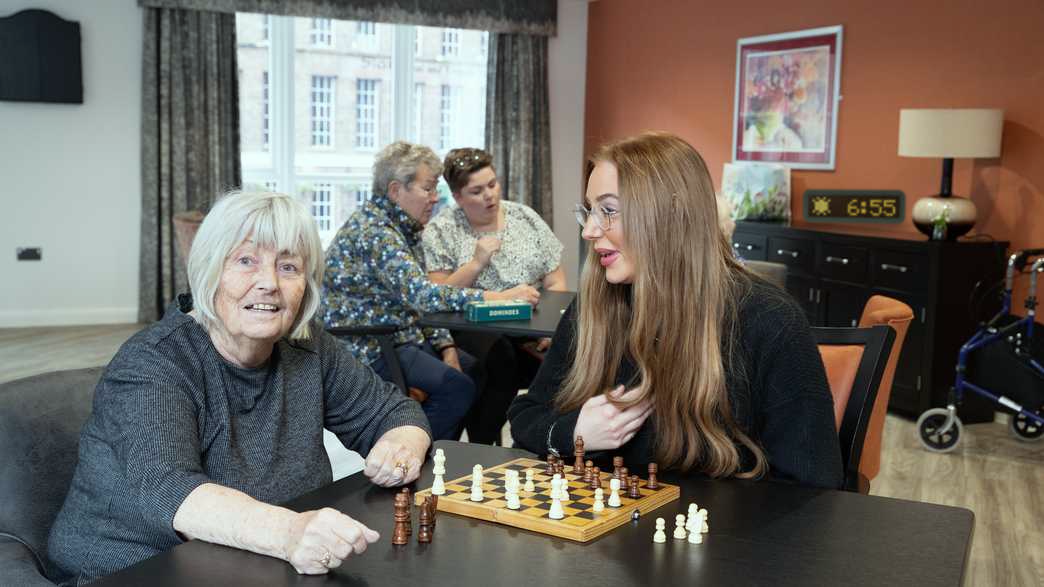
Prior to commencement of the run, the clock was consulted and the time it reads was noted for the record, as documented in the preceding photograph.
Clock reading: 6:55
